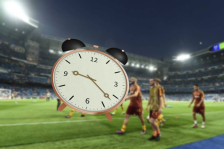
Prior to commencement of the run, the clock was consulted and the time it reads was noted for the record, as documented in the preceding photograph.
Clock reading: 9:22
